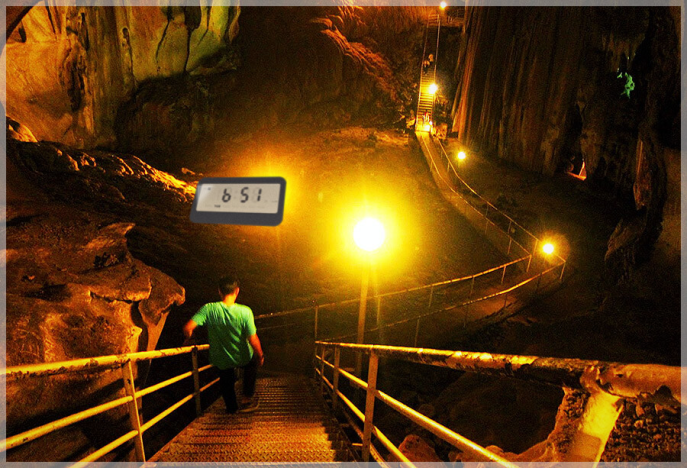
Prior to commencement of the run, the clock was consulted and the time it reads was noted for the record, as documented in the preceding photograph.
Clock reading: 6:51
